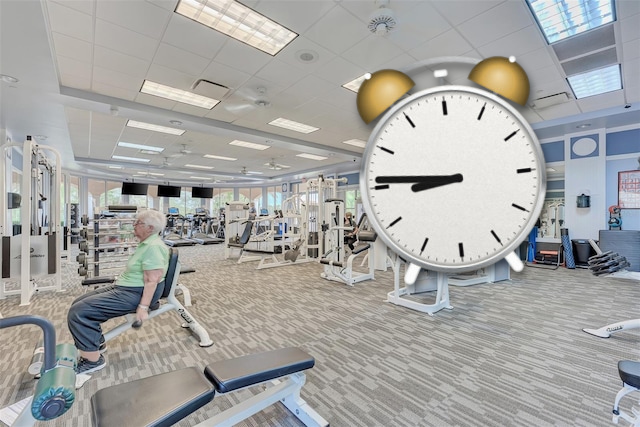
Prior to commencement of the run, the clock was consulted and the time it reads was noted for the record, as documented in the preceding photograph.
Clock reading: 8:46
